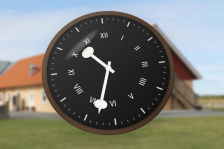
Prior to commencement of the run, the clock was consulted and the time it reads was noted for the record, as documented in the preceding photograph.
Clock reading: 10:33
